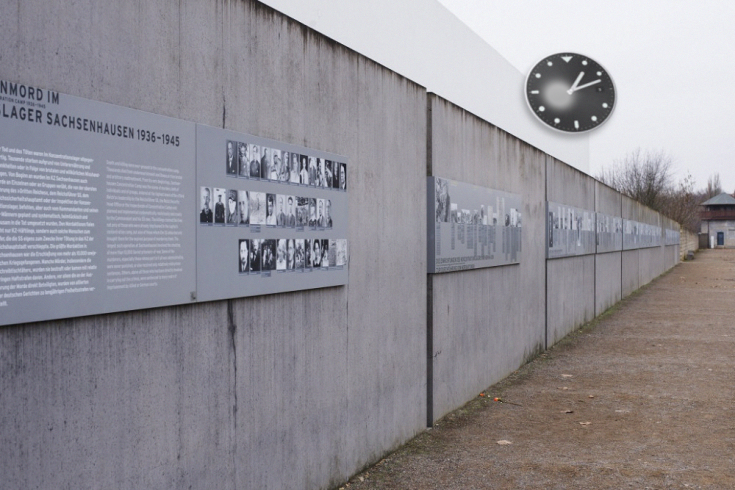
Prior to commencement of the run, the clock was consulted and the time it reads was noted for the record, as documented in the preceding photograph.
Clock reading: 1:12
